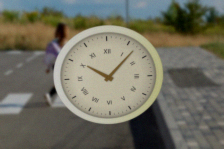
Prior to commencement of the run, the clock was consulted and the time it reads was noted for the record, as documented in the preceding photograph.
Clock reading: 10:07
